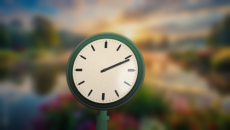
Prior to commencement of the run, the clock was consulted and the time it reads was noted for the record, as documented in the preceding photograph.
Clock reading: 2:11
